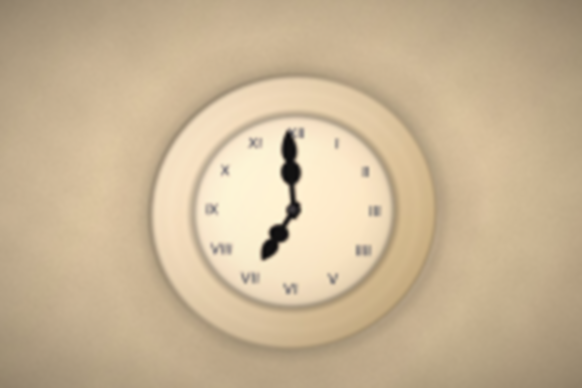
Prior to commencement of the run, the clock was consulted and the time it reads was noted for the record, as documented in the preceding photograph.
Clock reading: 6:59
